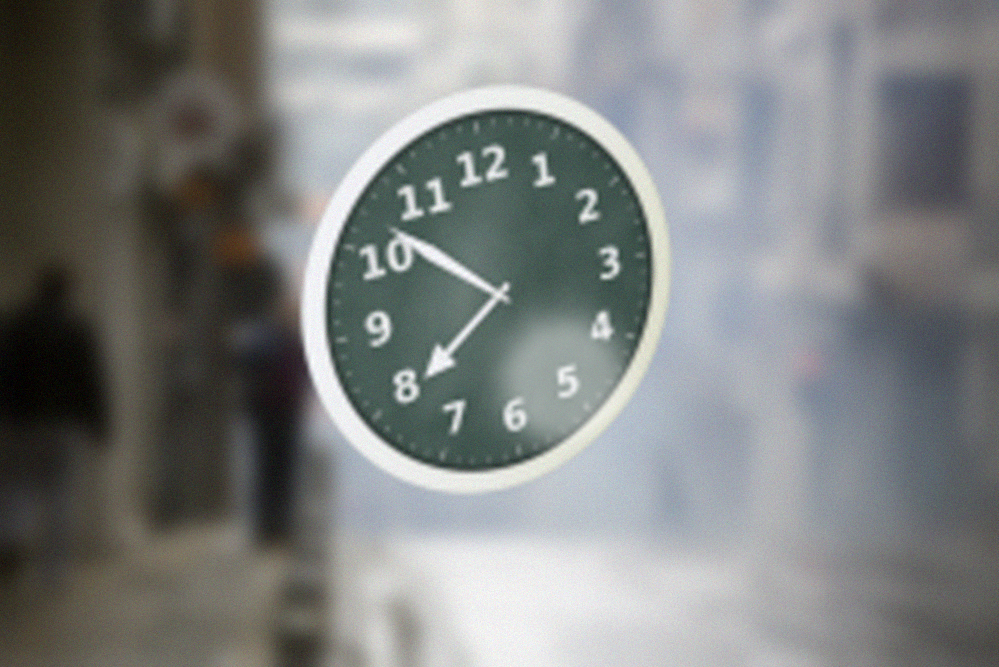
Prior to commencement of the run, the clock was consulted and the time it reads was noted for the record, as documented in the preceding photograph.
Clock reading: 7:52
